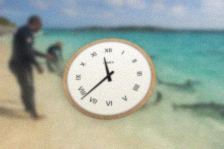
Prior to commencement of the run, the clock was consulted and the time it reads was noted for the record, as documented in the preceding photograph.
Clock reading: 11:38
